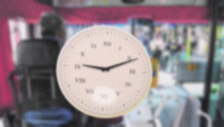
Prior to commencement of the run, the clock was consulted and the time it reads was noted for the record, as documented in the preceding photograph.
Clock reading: 9:11
